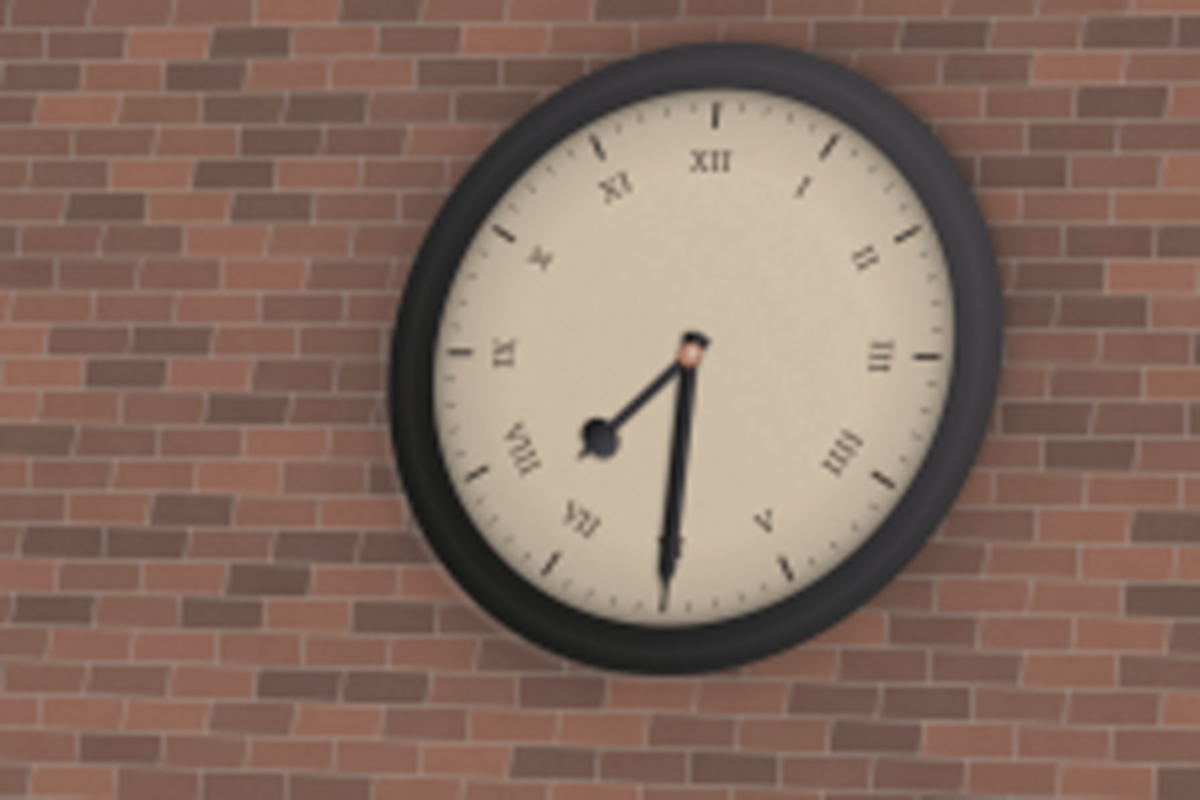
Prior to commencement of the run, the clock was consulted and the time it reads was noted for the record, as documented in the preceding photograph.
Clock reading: 7:30
